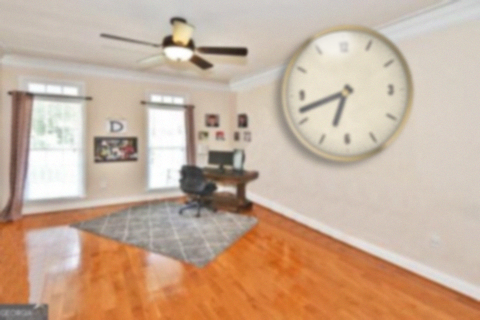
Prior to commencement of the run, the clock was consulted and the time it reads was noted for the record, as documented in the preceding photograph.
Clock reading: 6:42
